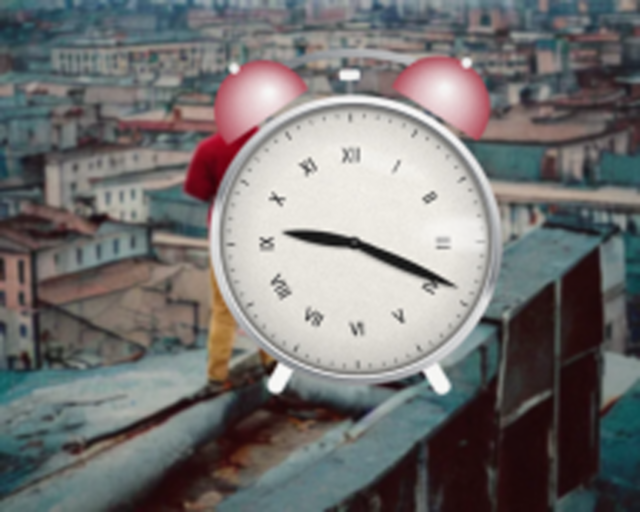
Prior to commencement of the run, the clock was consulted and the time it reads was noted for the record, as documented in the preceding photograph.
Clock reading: 9:19
